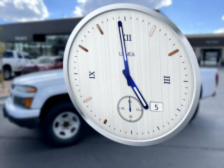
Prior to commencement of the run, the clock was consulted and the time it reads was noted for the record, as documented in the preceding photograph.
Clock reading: 4:59
